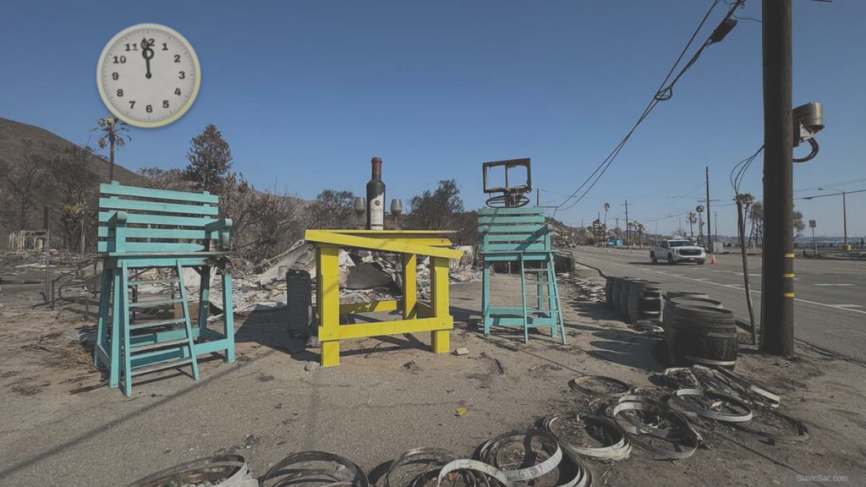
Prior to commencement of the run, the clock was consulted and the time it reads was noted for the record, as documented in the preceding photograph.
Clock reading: 11:59
